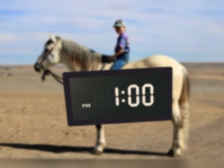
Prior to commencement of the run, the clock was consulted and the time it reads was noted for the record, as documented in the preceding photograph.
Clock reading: 1:00
